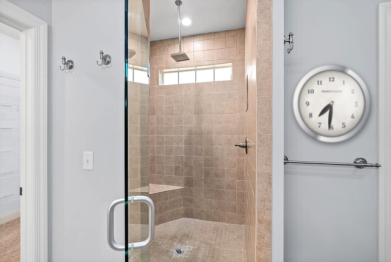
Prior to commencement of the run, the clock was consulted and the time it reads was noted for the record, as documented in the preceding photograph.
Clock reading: 7:31
